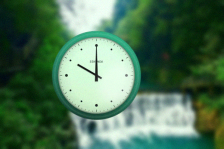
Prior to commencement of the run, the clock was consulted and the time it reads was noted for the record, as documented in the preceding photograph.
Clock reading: 10:00
